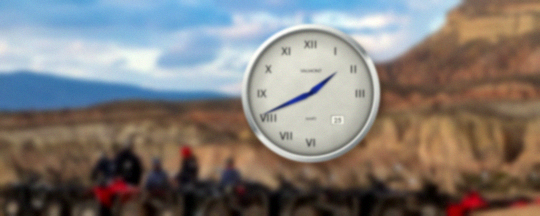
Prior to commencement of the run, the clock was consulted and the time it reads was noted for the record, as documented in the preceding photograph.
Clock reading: 1:41
